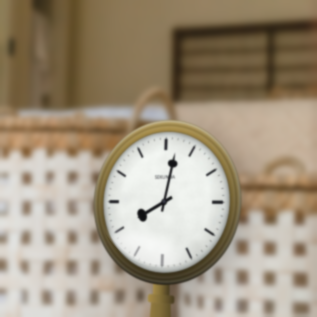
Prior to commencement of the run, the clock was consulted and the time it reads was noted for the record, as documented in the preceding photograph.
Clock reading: 8:02
